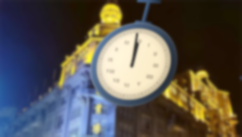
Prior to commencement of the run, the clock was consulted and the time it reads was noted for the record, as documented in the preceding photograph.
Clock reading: 11:59
